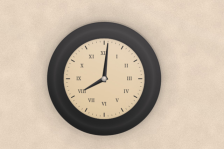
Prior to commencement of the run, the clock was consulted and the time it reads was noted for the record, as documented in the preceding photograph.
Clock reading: 8:01
